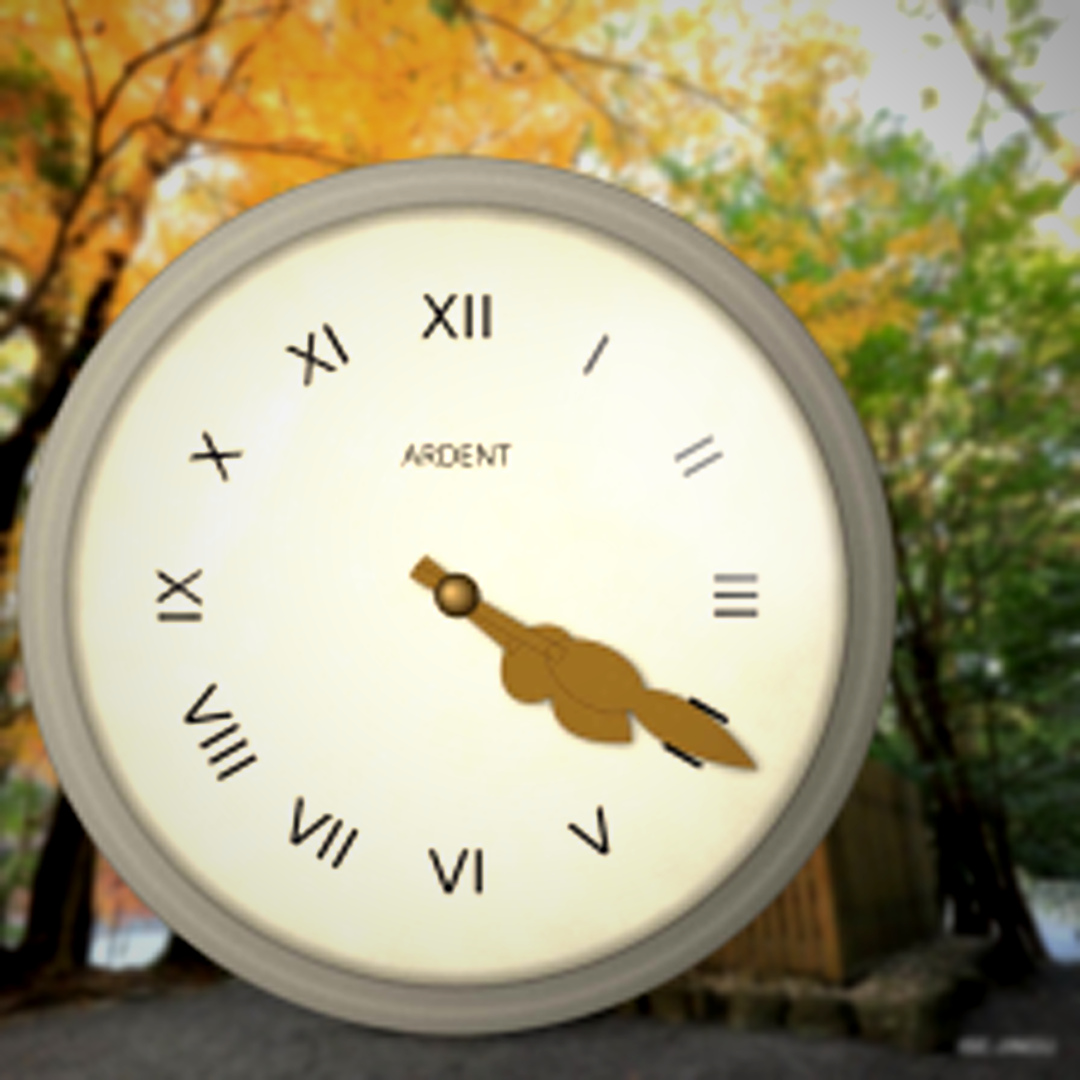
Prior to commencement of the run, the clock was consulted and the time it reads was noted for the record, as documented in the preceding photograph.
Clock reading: 4:20
